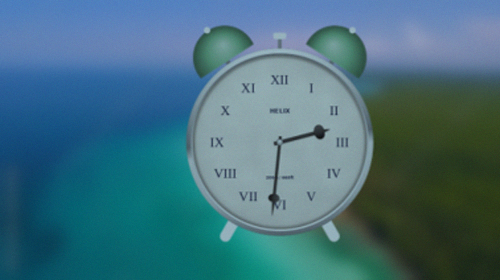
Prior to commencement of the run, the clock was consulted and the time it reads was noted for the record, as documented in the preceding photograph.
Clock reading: 2:31
